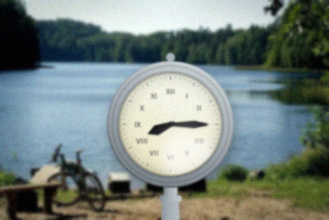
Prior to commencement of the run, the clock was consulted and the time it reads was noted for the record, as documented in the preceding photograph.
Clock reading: 8:15
